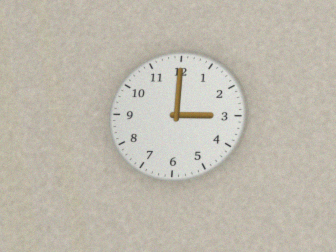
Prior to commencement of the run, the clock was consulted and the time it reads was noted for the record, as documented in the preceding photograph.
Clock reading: 3:00
